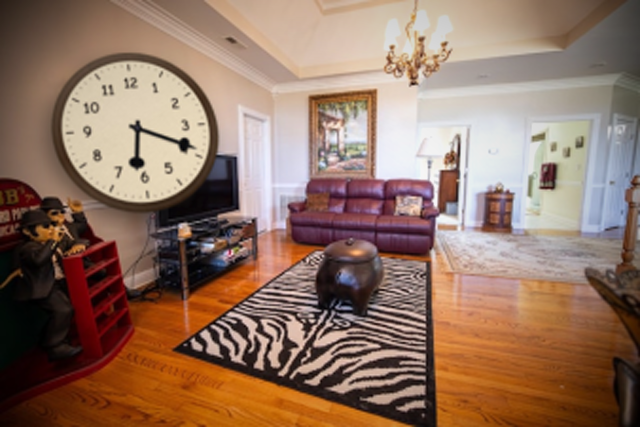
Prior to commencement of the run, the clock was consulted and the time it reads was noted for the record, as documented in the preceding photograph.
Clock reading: 6:19
